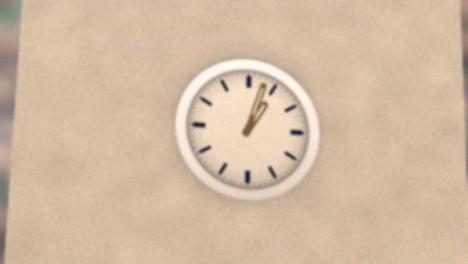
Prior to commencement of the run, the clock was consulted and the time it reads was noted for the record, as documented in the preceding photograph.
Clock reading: 1:03
